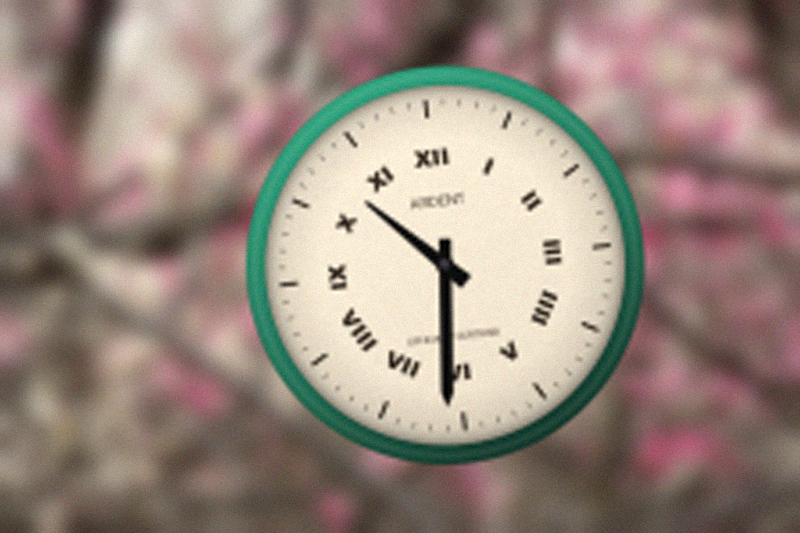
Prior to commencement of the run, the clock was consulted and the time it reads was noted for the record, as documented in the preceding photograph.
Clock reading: 10:31
